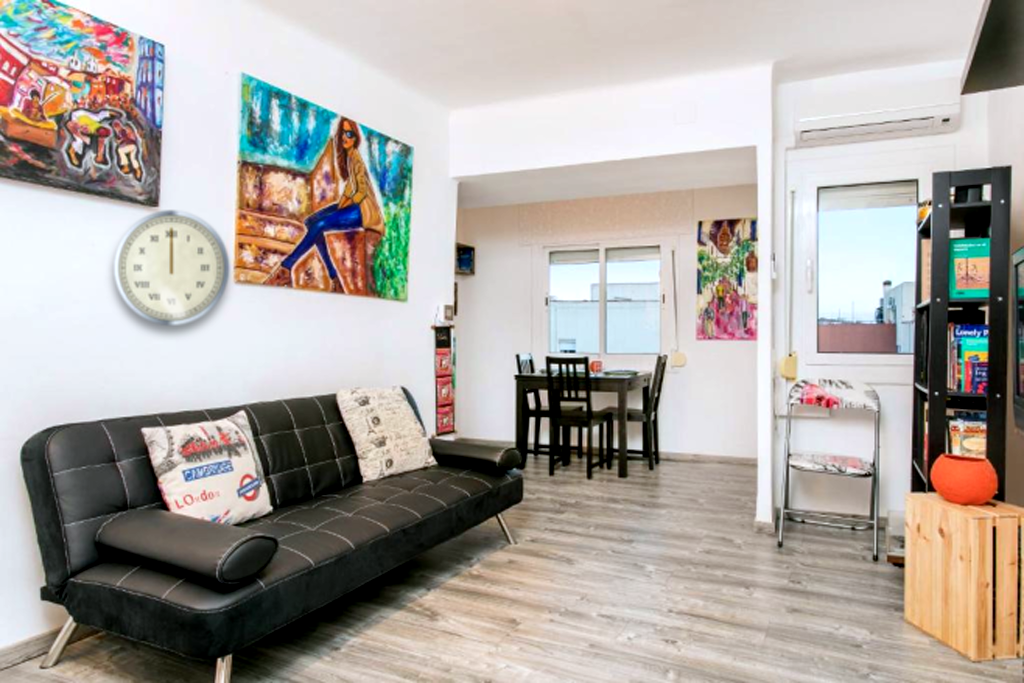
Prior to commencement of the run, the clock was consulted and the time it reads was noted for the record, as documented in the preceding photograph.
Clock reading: 12:00
